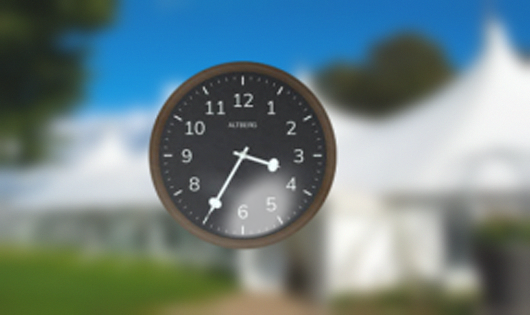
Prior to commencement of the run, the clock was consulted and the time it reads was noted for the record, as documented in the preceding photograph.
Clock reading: 3:35
